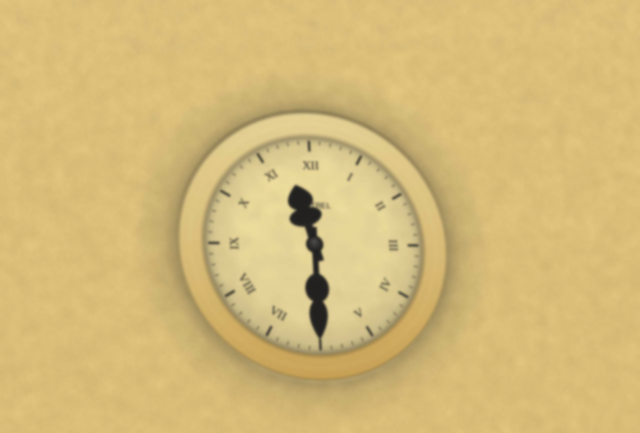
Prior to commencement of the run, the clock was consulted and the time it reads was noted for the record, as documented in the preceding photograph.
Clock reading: 11:30
